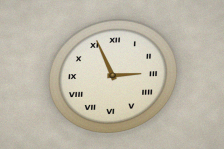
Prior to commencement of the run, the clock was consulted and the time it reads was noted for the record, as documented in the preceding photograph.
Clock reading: 2:56
